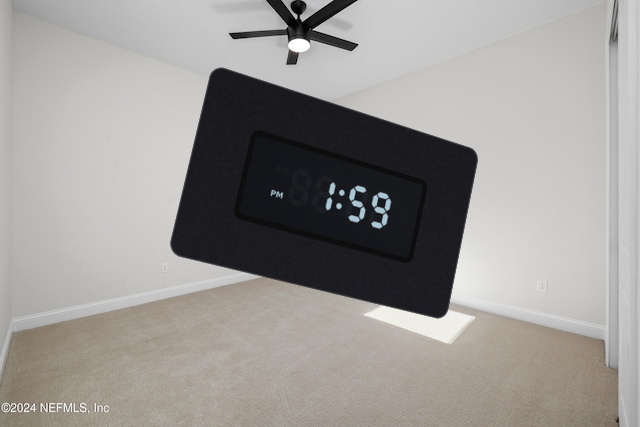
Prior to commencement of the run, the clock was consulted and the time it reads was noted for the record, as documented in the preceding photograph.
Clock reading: 1:59
